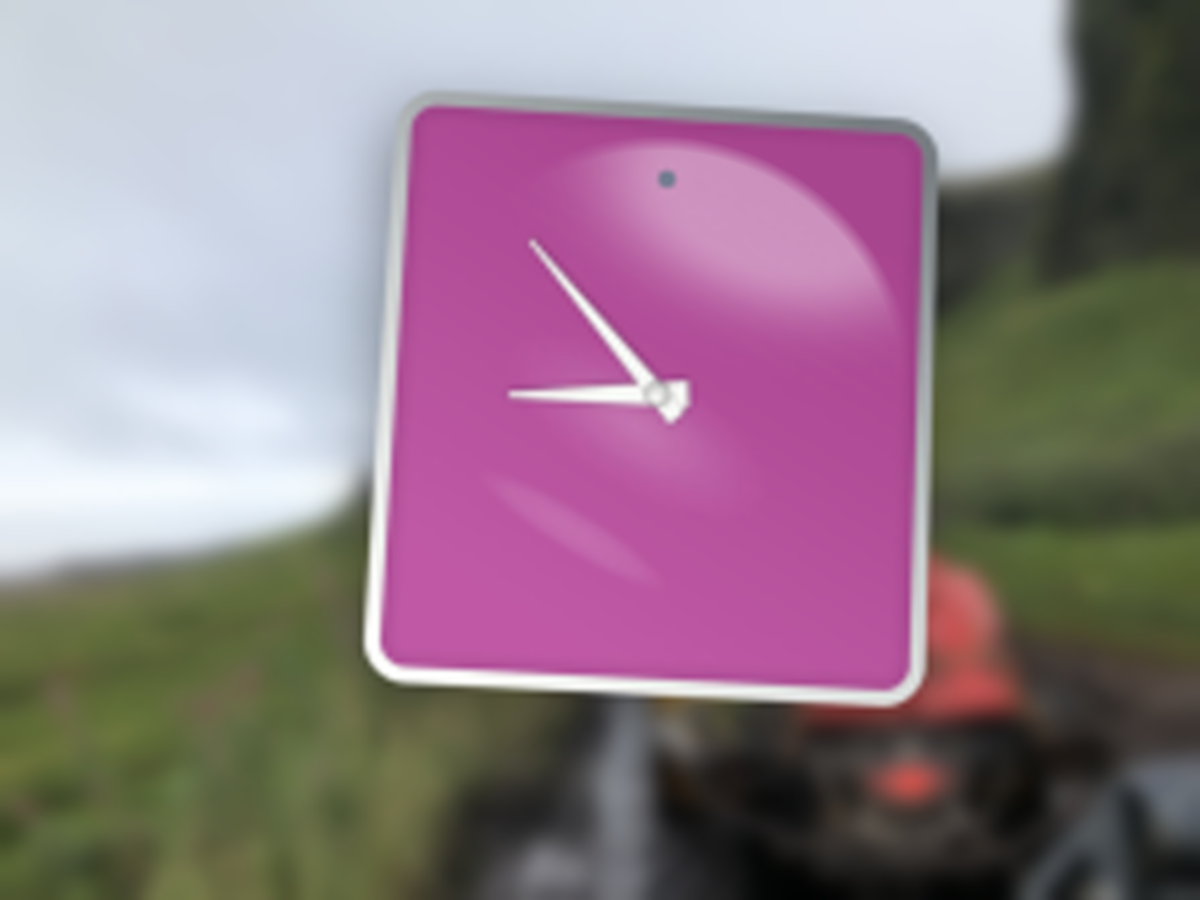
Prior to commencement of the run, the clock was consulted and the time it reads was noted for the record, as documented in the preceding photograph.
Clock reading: 8:53
